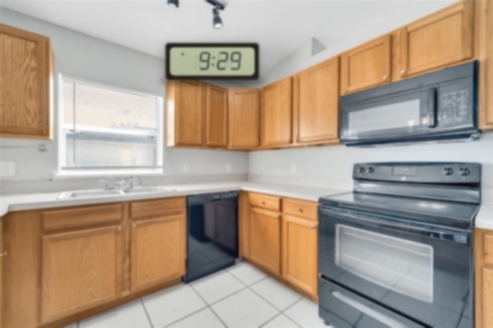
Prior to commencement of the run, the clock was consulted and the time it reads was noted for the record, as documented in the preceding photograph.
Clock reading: 9:29
